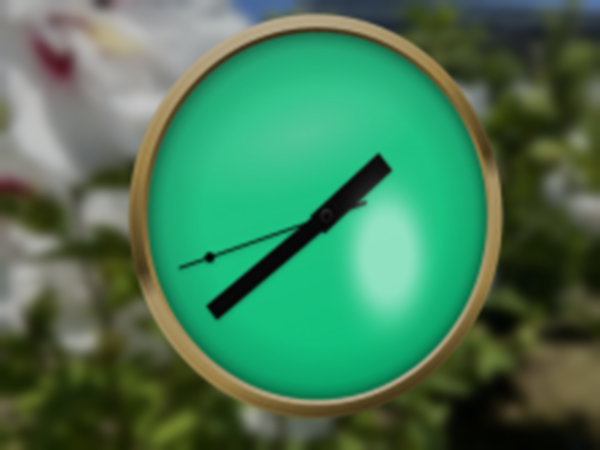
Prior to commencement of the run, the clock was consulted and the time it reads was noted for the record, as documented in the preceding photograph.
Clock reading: 1:38:42
